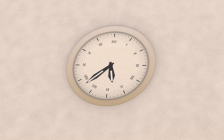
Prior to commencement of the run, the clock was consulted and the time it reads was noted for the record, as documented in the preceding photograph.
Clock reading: 5:38
